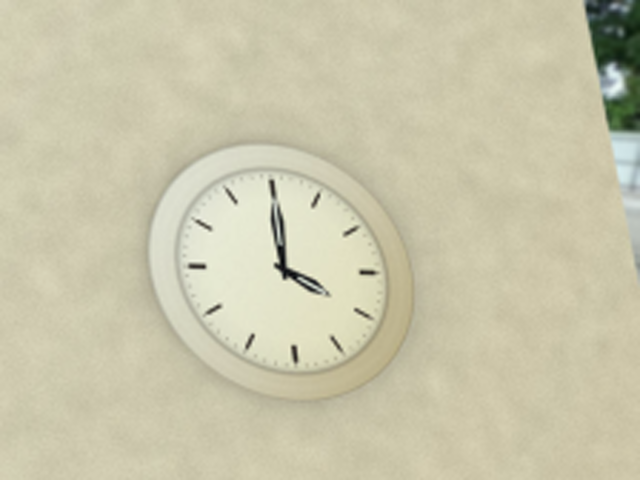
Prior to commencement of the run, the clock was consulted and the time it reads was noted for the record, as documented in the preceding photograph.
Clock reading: 4:00
